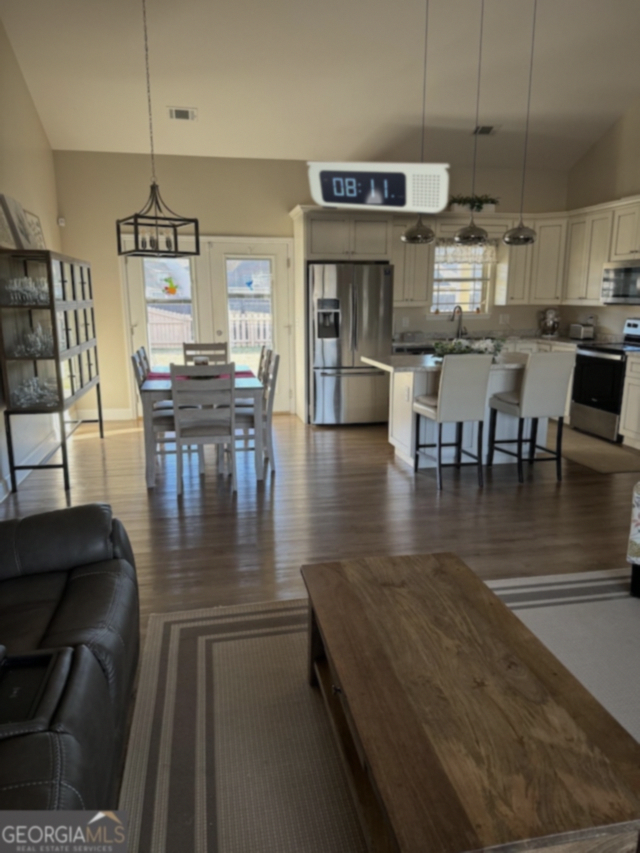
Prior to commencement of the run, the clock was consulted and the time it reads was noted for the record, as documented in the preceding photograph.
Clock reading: 8:11
